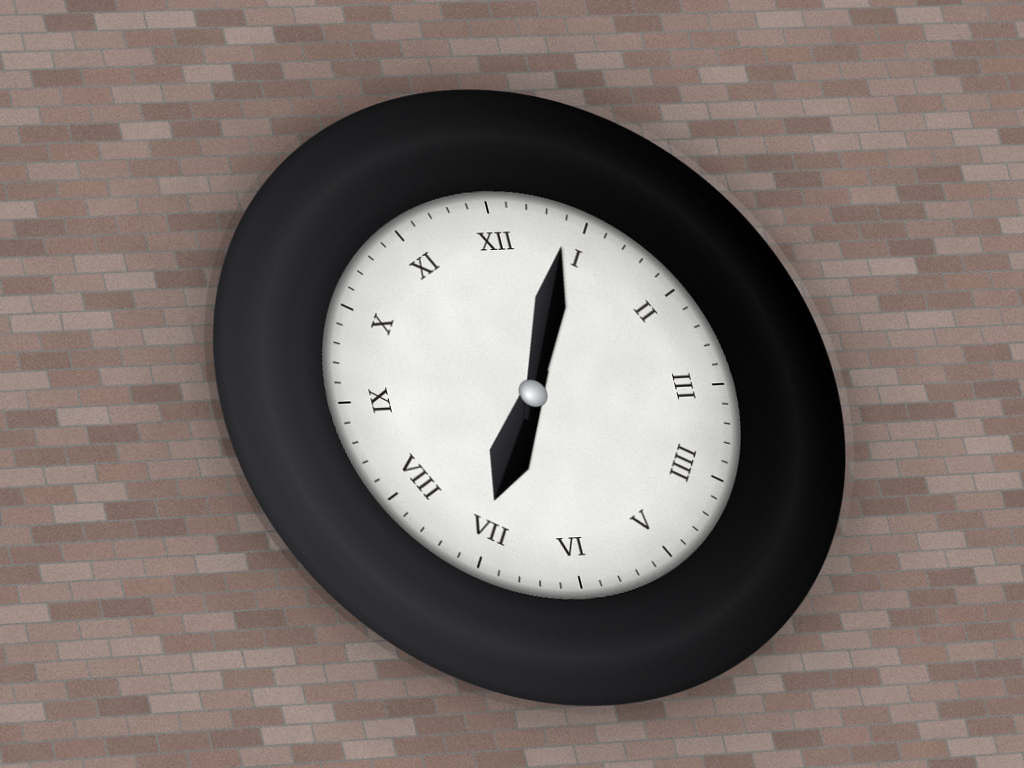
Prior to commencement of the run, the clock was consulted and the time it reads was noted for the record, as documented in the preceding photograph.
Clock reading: 7:04
